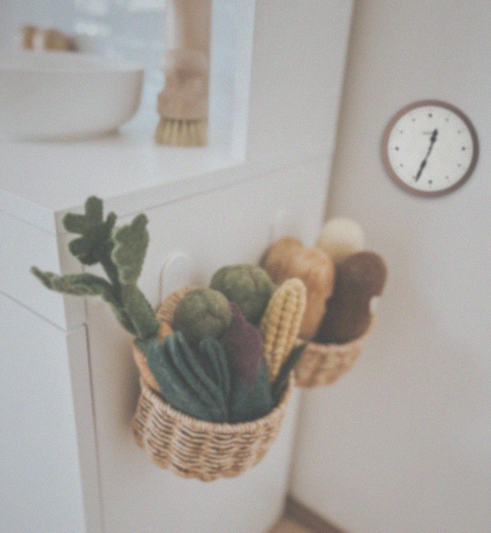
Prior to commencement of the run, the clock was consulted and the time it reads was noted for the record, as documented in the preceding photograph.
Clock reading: 12:34
